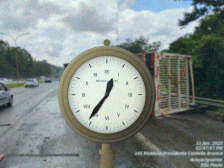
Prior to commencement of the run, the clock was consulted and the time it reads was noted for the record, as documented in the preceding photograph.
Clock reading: 12:36
